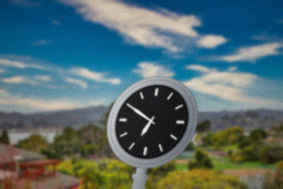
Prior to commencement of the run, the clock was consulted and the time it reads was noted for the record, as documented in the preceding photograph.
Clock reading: 6:50
